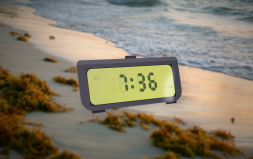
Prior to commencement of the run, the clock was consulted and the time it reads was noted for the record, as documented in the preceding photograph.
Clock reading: 7:36
